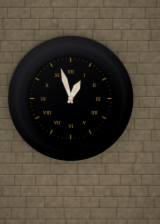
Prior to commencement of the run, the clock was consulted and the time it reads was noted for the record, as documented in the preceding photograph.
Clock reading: 12:57
